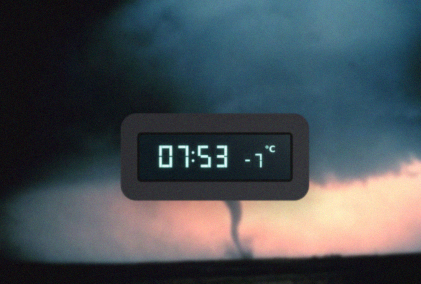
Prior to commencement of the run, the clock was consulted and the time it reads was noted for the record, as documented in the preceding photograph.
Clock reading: 7:53
